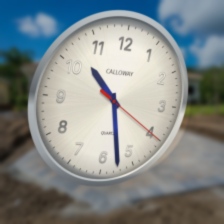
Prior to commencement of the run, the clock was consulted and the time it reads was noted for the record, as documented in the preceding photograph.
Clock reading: 10:27:20
